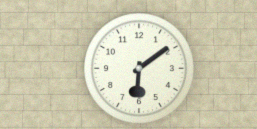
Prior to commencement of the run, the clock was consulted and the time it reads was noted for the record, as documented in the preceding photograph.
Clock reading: 6:09
